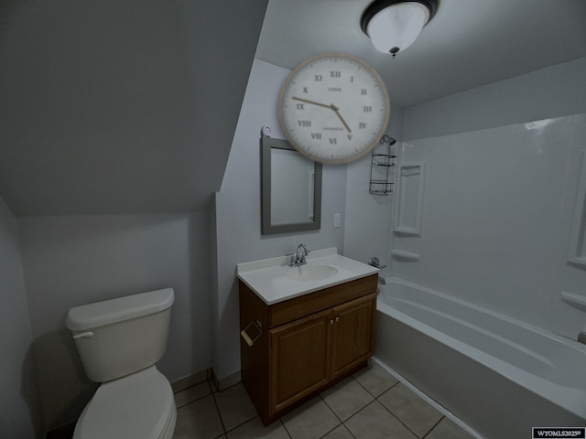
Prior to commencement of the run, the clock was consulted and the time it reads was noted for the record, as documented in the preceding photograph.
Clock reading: 4:47
